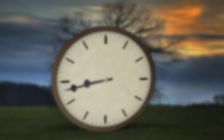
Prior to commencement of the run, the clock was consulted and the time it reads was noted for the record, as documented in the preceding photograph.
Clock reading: 8:43
